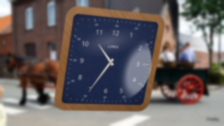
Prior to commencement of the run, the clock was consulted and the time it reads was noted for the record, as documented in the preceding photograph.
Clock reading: 10:35
